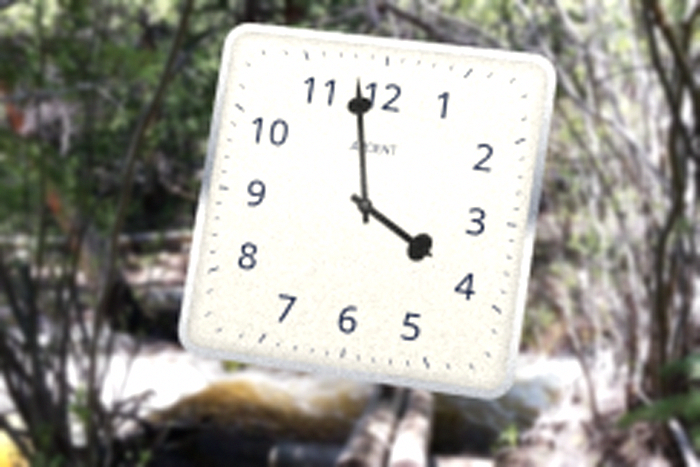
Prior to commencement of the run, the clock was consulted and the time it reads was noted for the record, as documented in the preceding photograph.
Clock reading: 3:58
